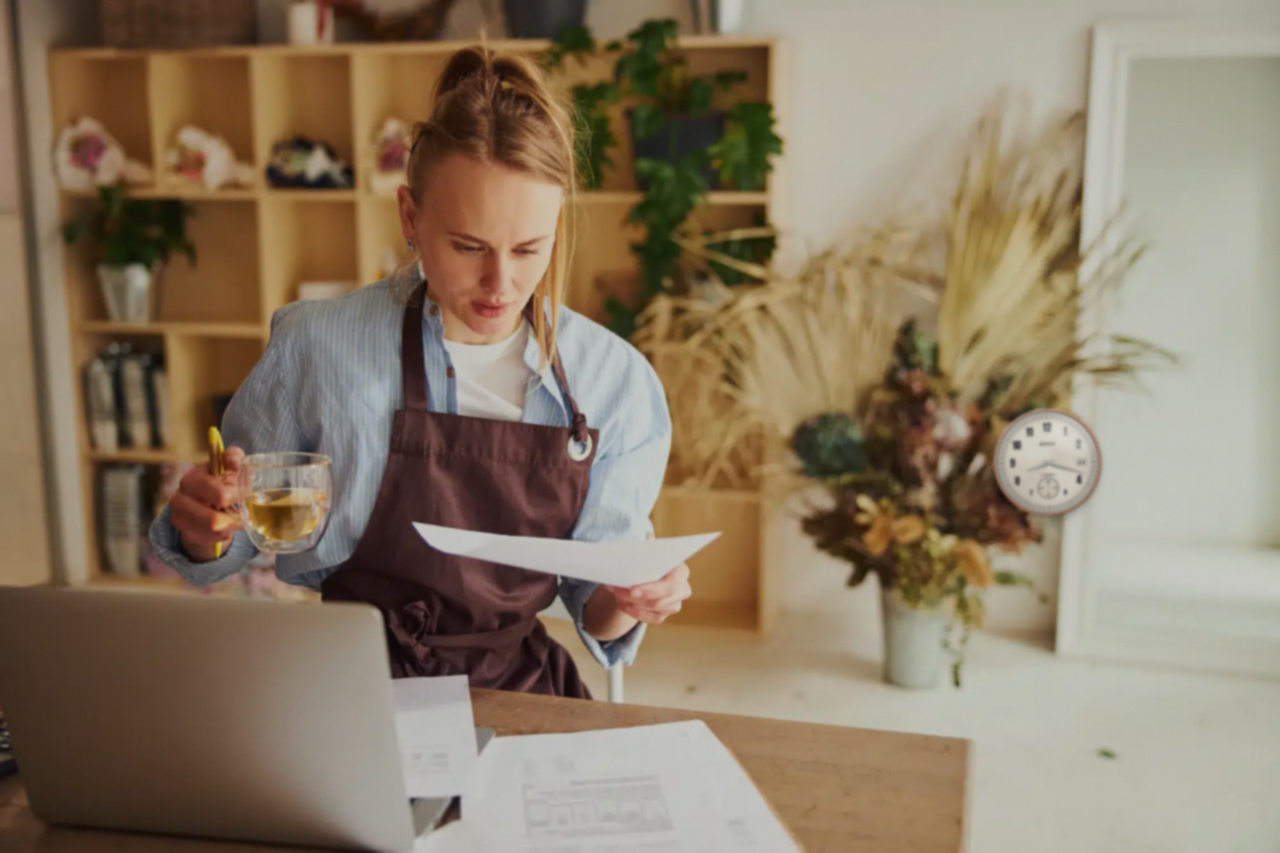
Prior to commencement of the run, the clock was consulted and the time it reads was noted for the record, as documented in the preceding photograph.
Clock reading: 8:18
